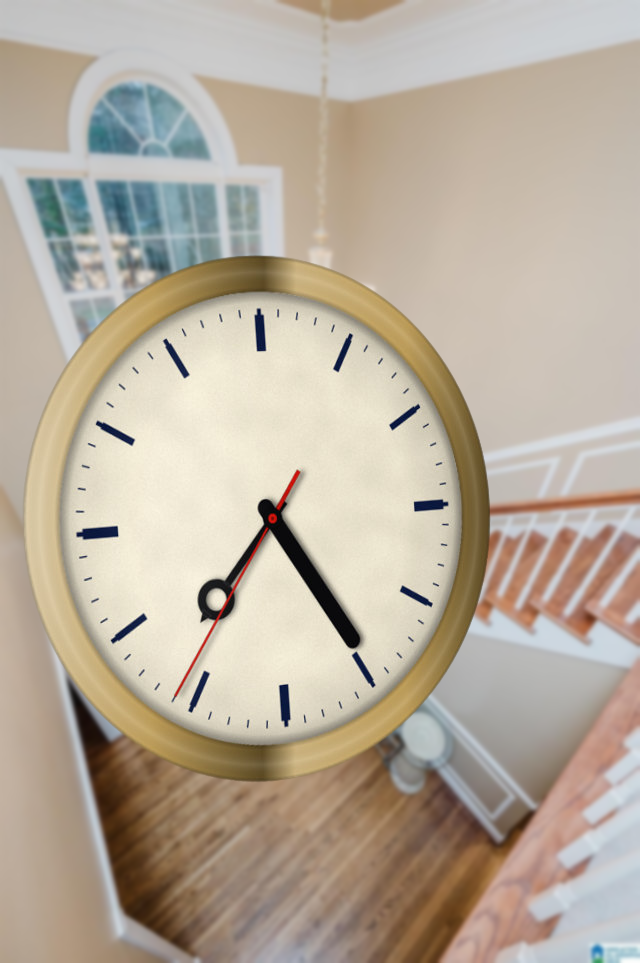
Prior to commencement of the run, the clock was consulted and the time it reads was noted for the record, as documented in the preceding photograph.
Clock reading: 7:24:36
